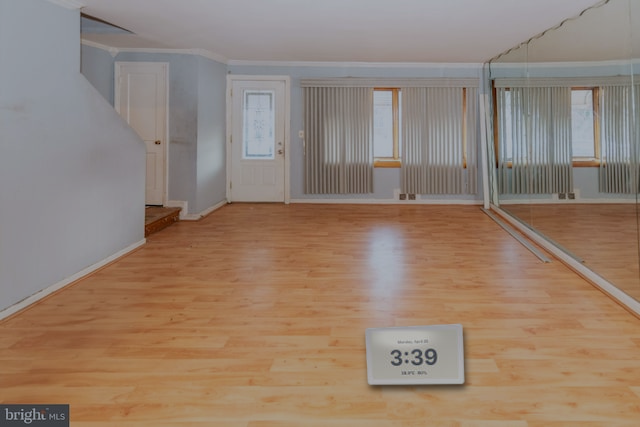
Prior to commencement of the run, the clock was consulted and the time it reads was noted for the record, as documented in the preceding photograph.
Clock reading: 3:39
